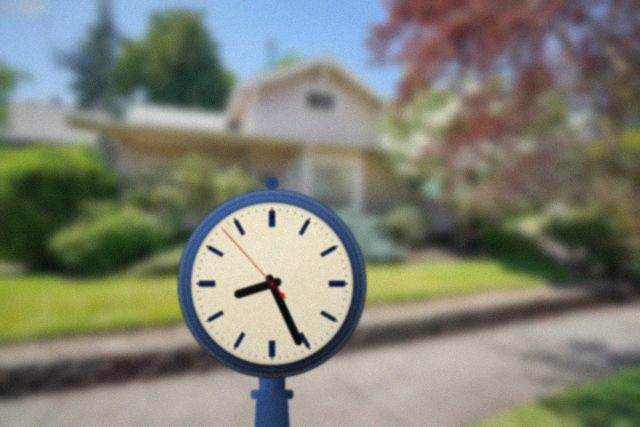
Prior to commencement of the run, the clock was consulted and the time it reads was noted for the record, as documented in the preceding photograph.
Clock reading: 8:25:53
